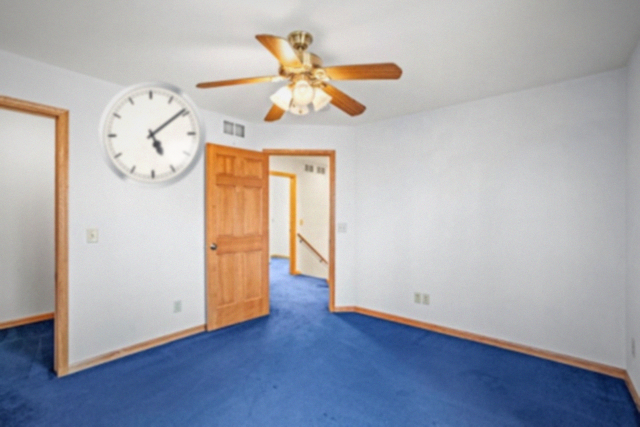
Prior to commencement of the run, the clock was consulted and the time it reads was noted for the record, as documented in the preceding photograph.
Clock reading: 5:09
